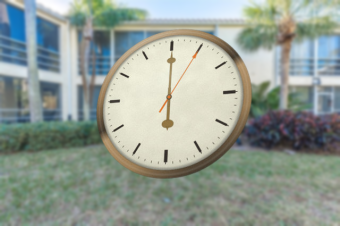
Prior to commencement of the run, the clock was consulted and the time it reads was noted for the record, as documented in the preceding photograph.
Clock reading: 6:00:05
